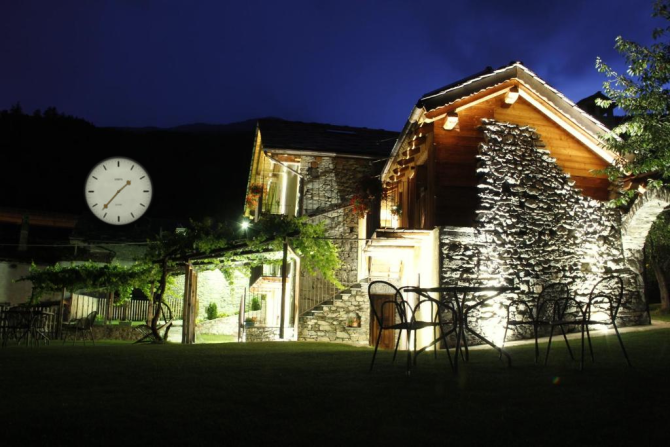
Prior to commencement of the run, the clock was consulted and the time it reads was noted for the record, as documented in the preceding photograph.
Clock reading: 1:37
